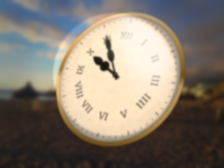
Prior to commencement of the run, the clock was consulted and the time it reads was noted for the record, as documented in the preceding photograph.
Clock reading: 9:55
